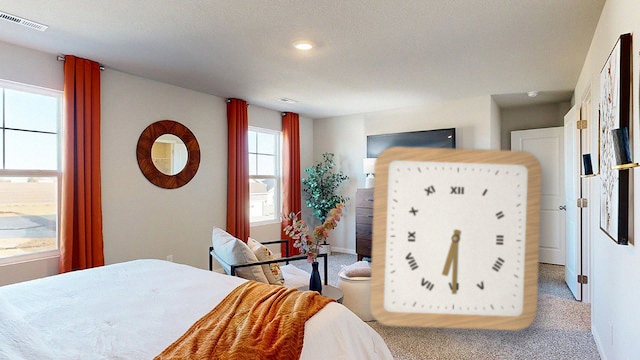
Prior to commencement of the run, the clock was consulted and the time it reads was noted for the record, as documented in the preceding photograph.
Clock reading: 6:30
